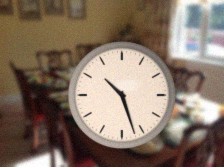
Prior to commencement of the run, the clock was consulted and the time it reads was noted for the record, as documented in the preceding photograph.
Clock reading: 10:27
